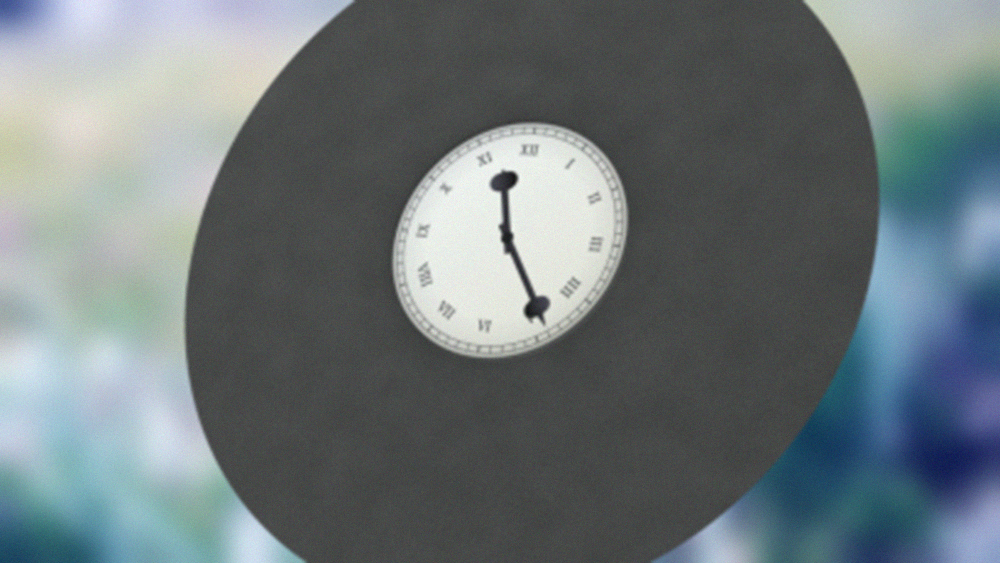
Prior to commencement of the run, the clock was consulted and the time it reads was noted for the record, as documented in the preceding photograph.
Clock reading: 11:24
